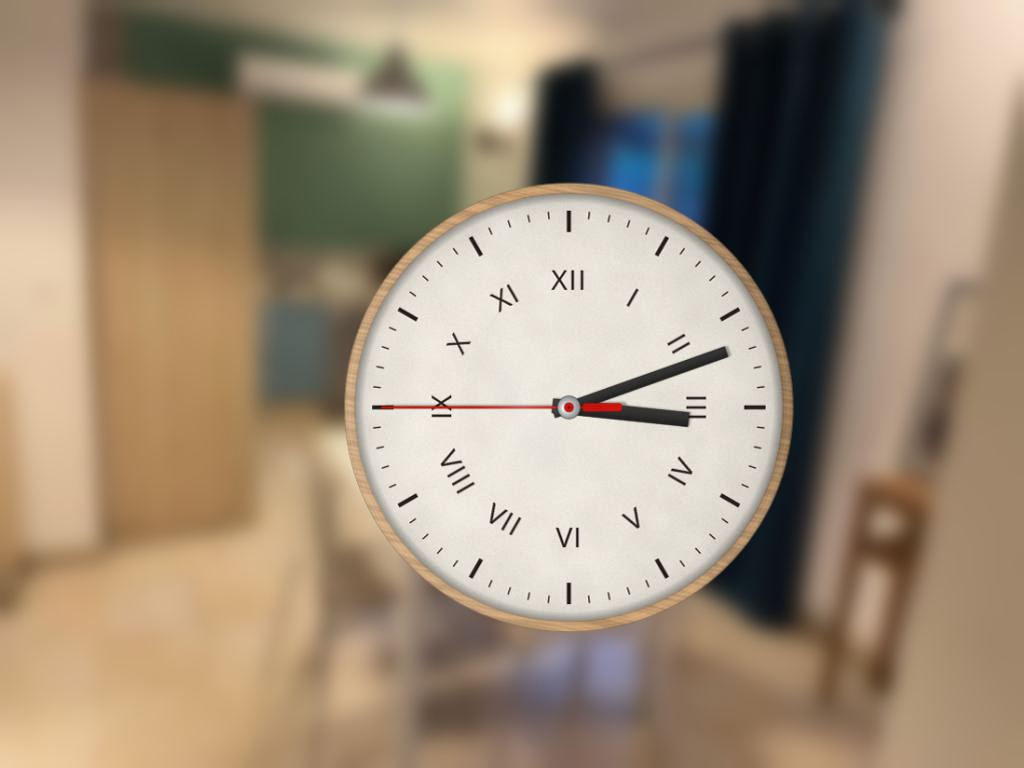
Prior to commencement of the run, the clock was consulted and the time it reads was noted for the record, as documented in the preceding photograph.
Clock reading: 3:11:45
